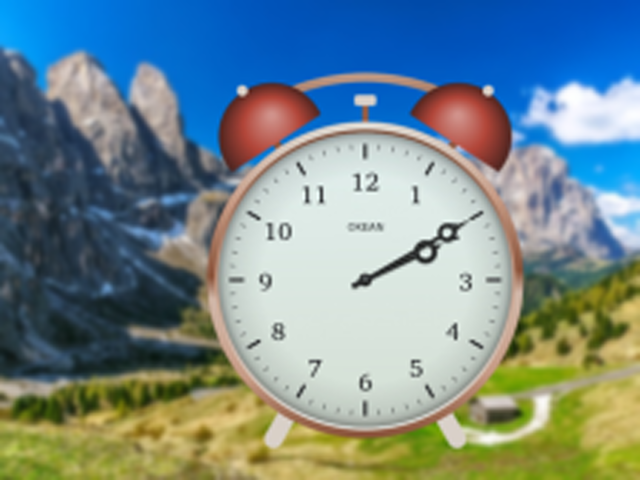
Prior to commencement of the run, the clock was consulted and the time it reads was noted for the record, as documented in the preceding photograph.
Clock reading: 2:10
